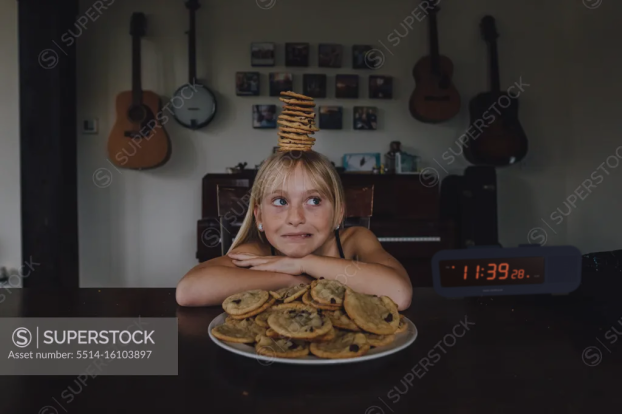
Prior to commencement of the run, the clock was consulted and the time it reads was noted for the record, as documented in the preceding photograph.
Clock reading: 11:39:28
